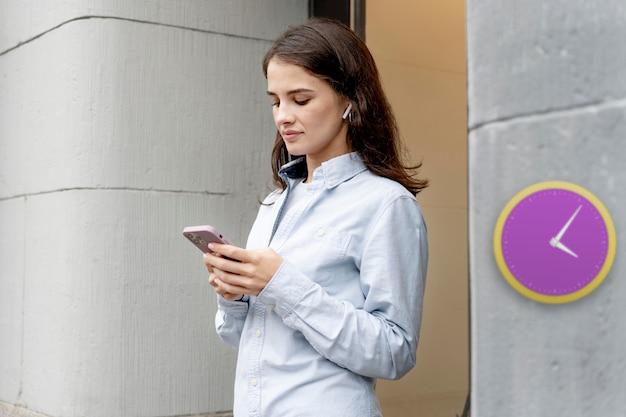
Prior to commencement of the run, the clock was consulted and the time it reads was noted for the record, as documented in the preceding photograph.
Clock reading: 4:06
